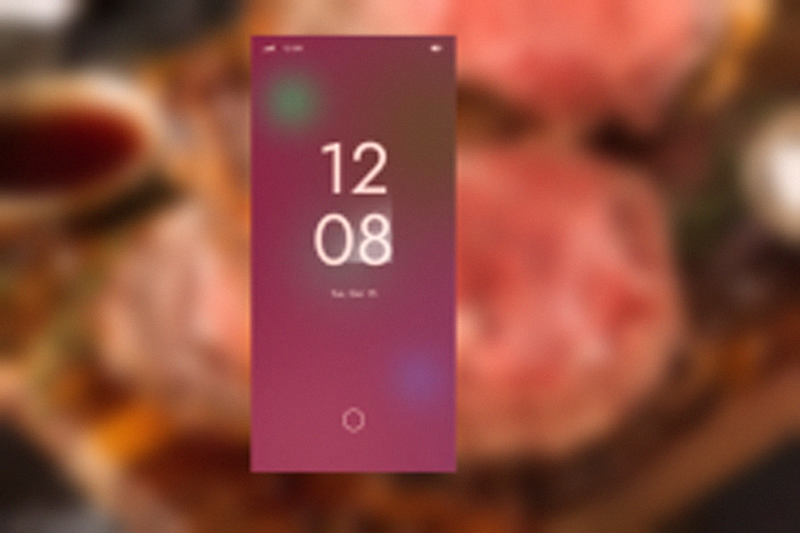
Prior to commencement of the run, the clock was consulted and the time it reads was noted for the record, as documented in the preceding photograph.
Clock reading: 12:08
